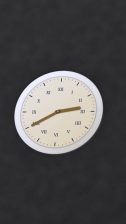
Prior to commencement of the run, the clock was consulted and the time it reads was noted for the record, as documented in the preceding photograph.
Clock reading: 2:40
